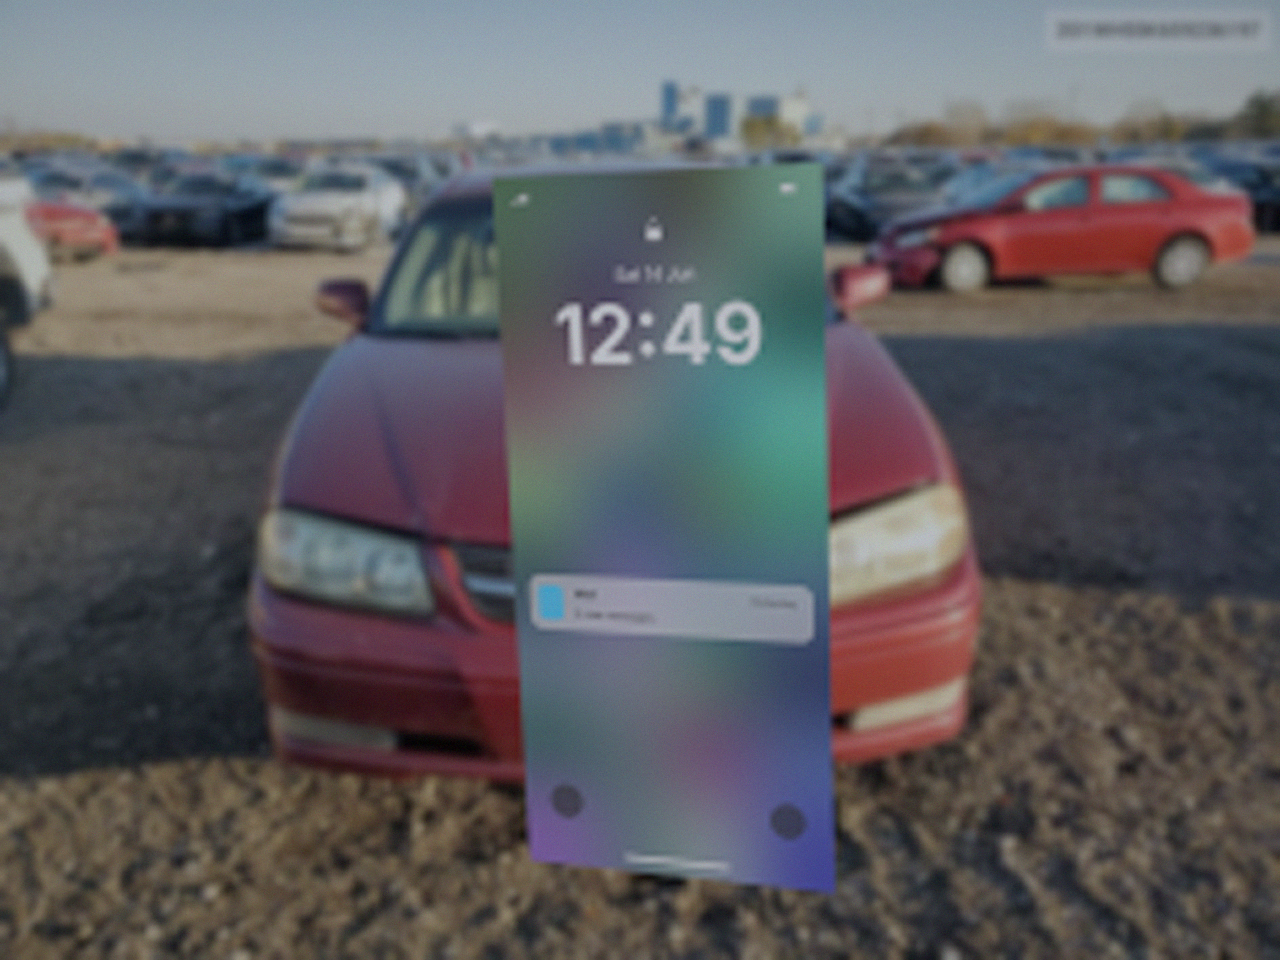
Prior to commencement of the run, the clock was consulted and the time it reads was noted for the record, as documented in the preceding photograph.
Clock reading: 12:49
